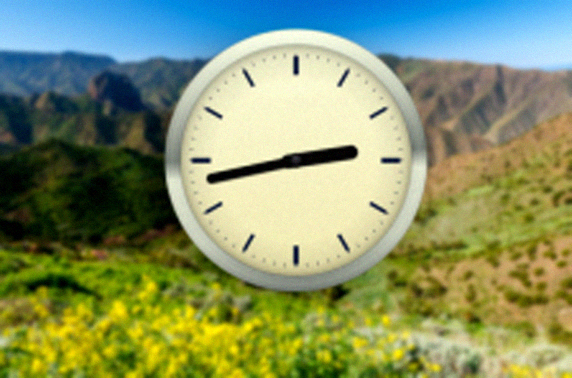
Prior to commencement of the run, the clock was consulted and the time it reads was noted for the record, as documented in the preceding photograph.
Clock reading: 2:43
